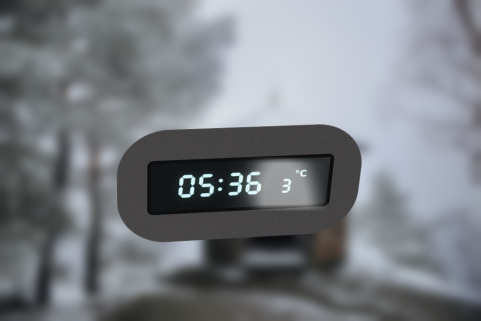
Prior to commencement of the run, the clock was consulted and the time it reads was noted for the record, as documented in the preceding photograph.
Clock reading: 5:36
